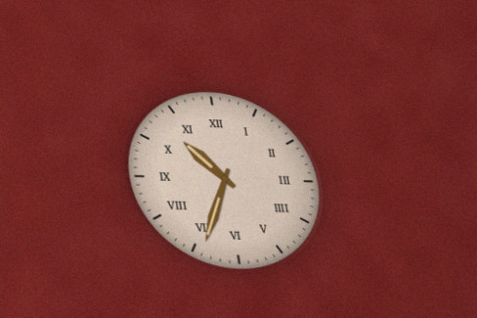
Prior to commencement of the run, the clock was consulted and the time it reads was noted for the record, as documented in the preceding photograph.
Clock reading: 10:34
